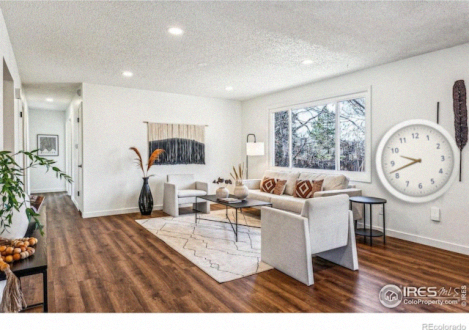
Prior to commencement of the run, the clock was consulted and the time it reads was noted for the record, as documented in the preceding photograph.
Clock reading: 9:42
